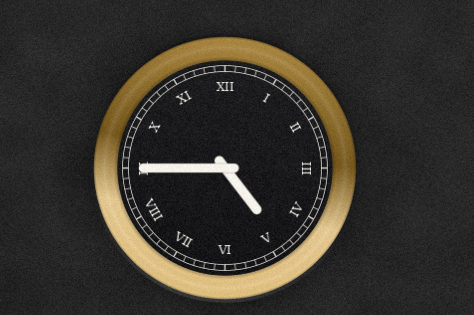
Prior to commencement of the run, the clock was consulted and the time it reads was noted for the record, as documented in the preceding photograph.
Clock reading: 4:45
